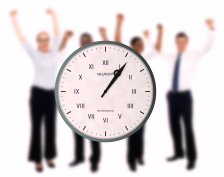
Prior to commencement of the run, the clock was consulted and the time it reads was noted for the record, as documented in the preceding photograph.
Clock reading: 1:06
